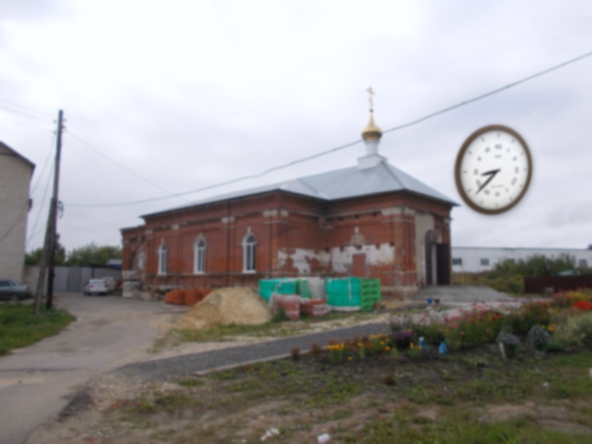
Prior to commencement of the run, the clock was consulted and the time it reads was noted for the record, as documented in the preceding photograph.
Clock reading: 8:38
